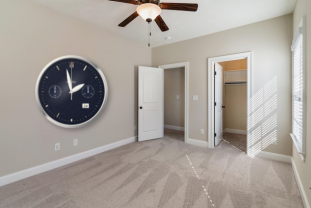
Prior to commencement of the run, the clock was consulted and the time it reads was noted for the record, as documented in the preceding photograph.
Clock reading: 1:58
